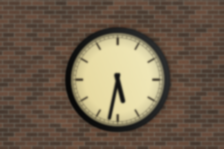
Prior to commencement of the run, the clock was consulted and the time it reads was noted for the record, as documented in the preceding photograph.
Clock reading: 5:32
